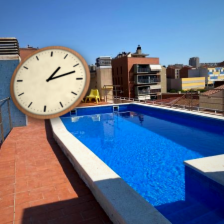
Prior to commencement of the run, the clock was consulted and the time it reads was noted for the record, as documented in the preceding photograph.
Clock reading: 1:12
